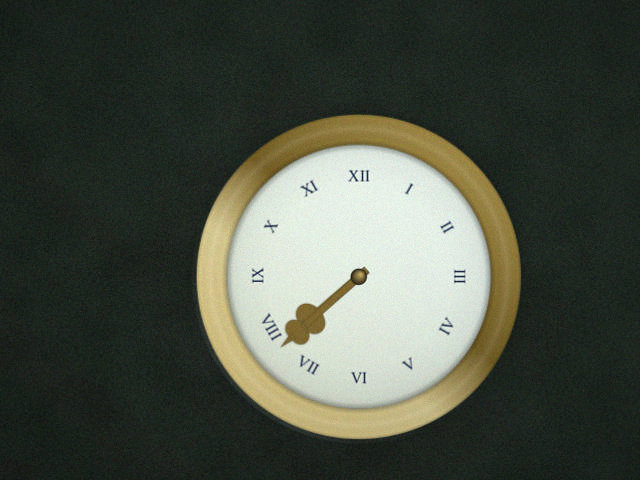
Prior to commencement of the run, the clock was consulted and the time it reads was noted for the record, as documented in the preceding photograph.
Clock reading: 7:38
